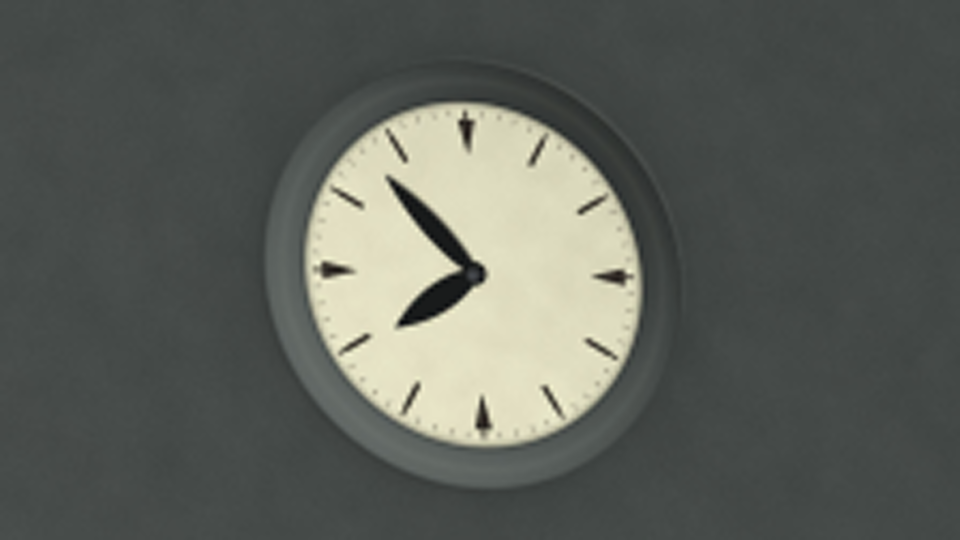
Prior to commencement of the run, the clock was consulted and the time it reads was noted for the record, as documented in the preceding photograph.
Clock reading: 7:53
